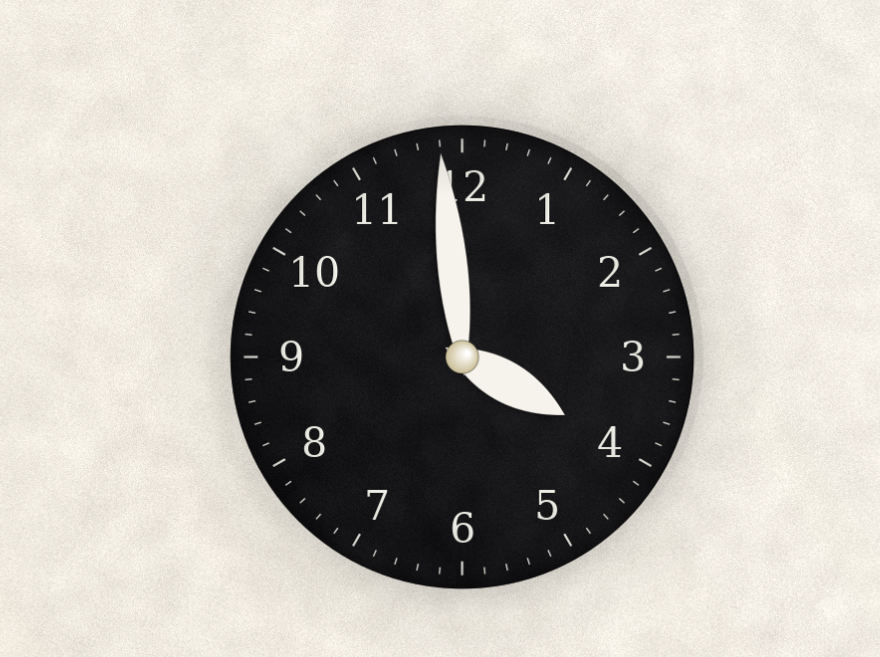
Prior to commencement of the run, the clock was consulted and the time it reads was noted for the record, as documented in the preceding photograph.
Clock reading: 3:59
